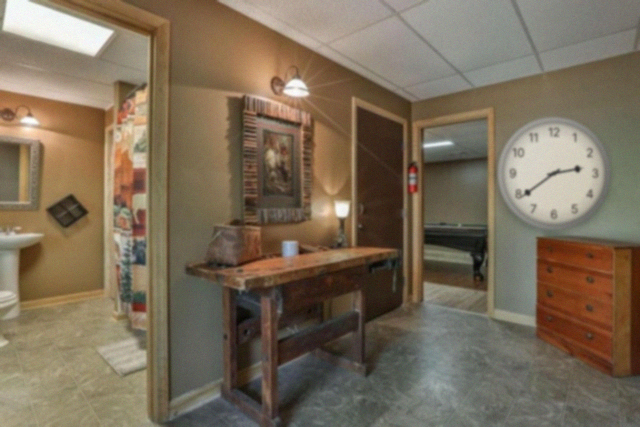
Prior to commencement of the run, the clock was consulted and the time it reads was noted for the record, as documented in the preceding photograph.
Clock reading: 2:39
